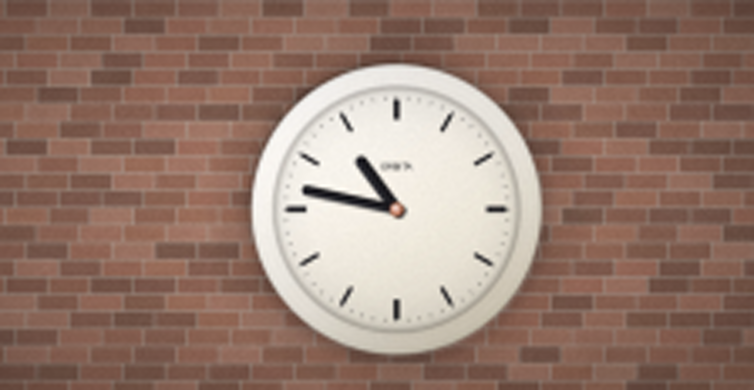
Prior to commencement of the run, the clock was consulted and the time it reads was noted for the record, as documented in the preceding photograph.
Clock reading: 10:47
